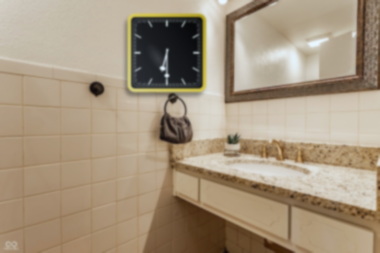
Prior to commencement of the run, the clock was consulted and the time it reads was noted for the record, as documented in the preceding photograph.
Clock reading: 6:30
